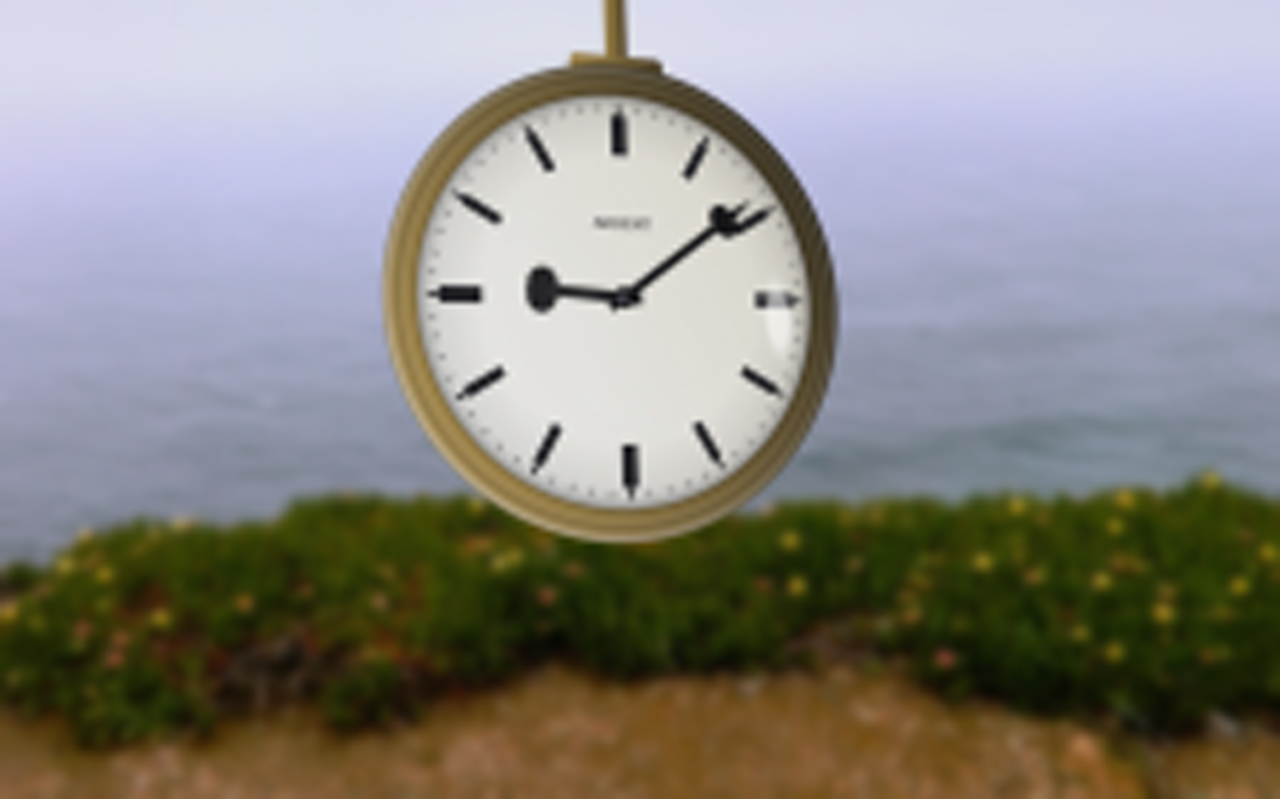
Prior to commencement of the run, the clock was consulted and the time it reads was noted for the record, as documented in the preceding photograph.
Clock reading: 9:09
